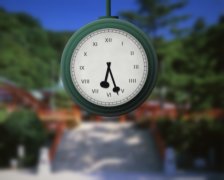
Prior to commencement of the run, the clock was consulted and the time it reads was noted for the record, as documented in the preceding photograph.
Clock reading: 6:27
